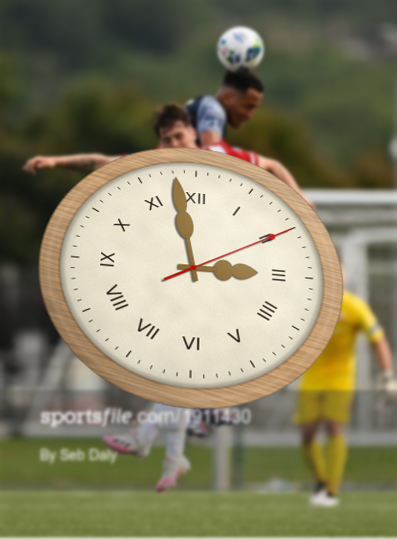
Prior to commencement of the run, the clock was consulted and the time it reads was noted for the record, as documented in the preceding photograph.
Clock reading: 2:58:10
